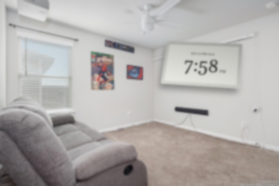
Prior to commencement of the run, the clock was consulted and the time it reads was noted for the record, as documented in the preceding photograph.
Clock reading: 7:58
